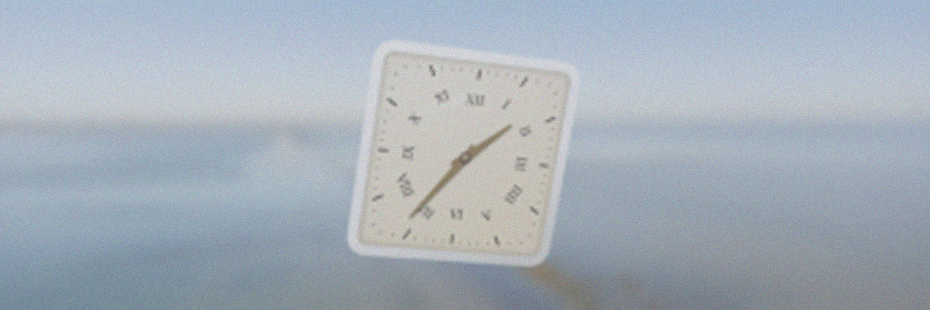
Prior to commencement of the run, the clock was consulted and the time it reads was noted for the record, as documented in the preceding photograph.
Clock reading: 1:36
